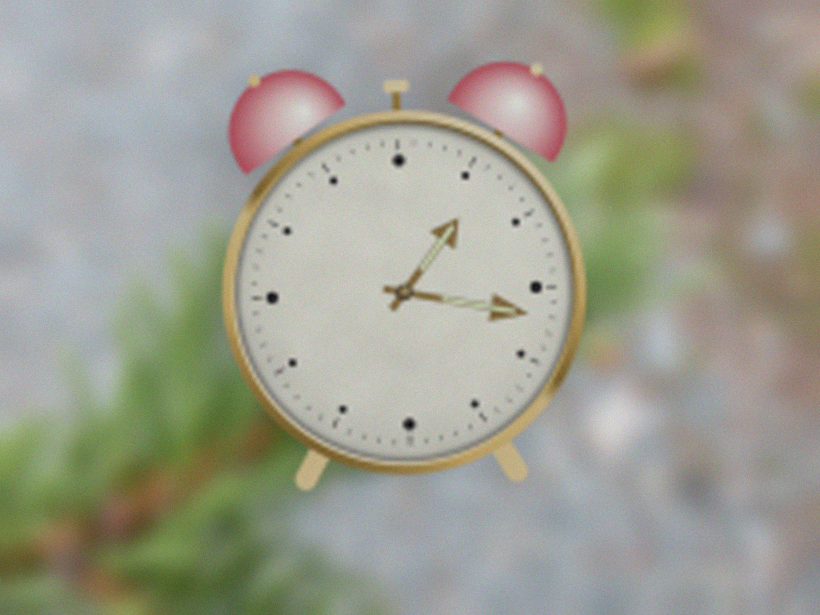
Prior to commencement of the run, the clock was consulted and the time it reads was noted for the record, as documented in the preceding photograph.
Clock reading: 1:17
